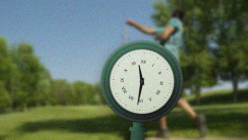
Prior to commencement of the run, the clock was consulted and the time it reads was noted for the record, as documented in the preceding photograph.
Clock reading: 11:31
